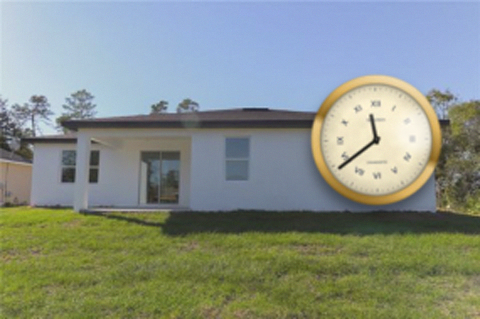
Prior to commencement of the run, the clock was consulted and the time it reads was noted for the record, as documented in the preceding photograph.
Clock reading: 11:39
